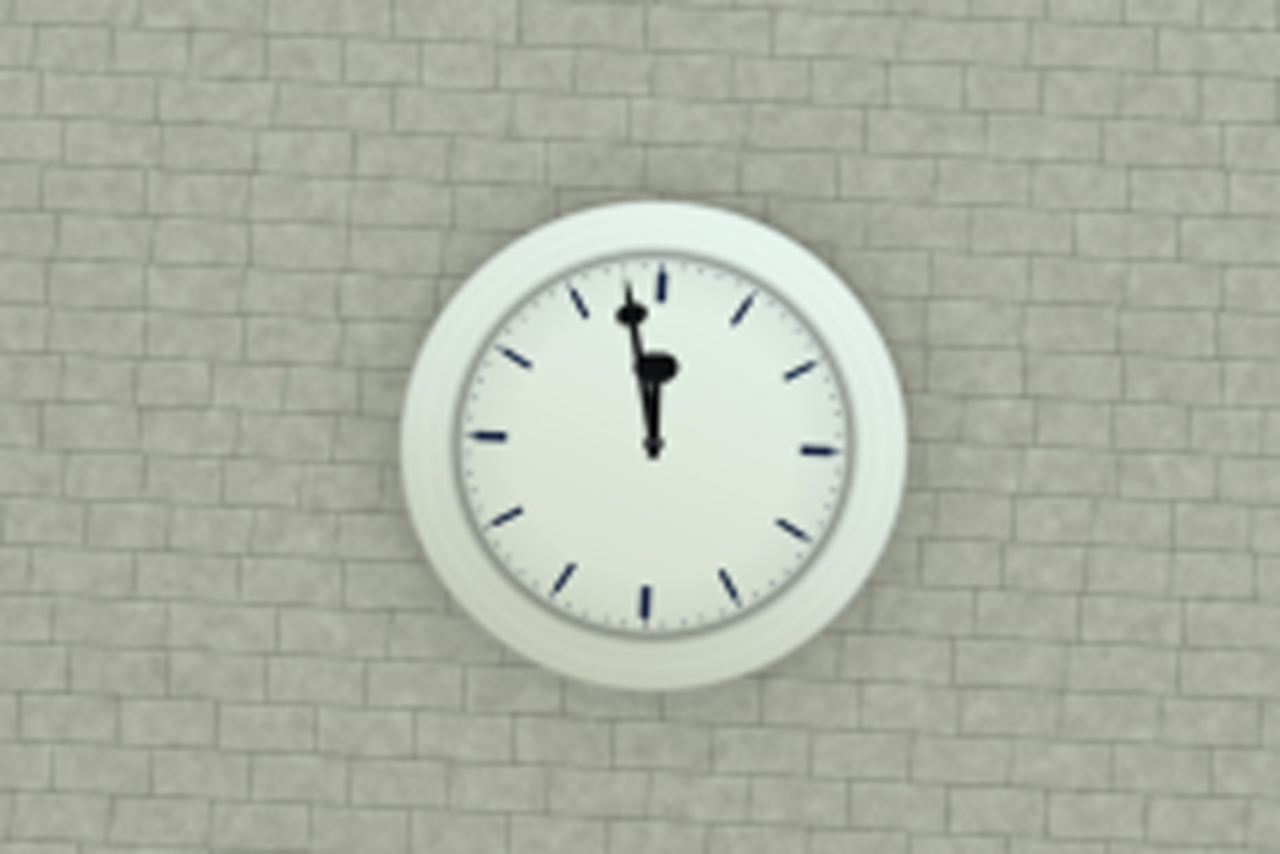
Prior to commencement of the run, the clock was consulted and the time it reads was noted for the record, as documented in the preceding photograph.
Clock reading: 11:58
